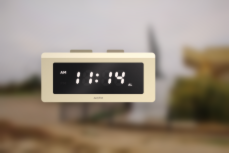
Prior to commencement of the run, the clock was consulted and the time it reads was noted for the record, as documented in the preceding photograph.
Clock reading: 11:14
